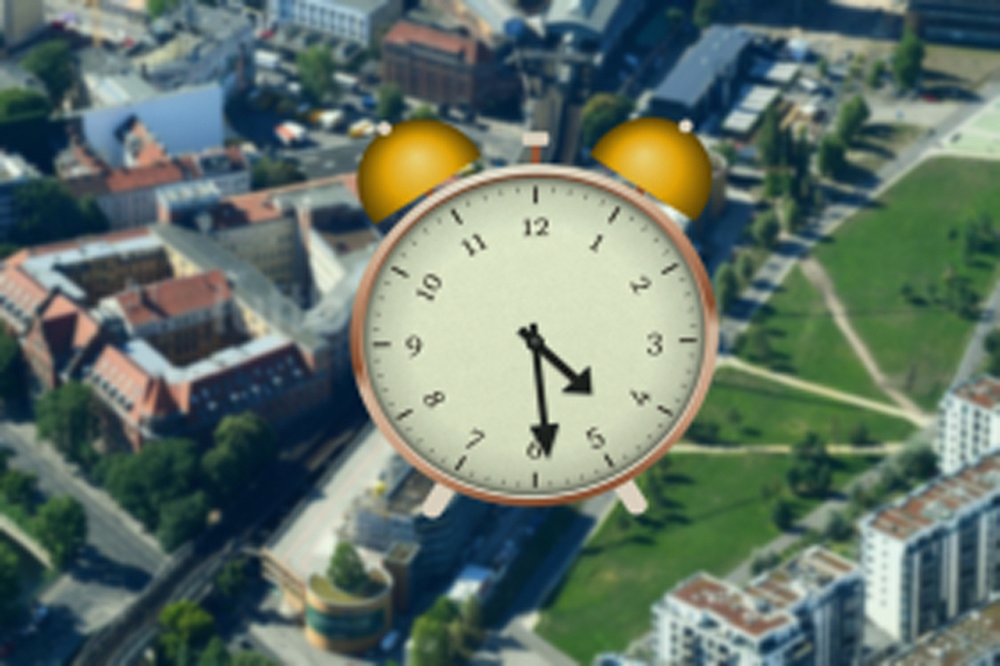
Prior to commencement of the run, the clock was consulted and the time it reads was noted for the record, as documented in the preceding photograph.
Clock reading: 4:29
